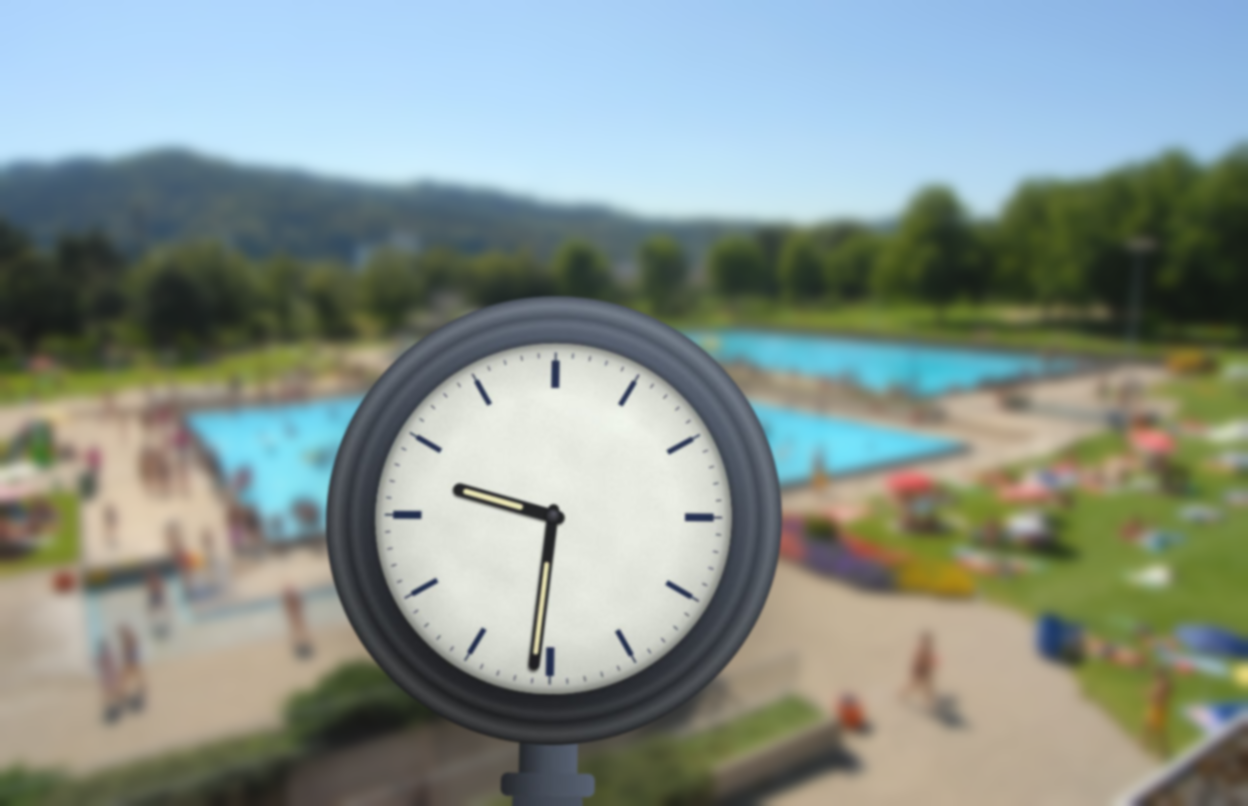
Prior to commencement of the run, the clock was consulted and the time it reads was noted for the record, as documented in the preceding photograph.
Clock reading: 9:31
